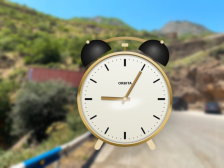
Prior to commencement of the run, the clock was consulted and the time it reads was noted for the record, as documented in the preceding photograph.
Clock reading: 9:05
